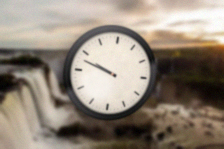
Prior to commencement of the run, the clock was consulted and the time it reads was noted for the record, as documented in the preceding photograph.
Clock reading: 9:48
